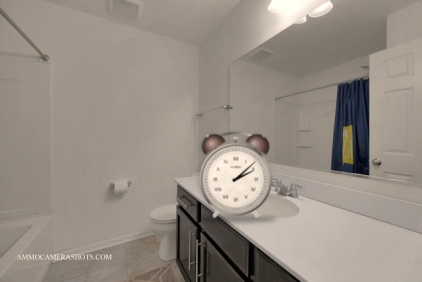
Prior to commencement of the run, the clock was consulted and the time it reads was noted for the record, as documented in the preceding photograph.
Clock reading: 2:08
